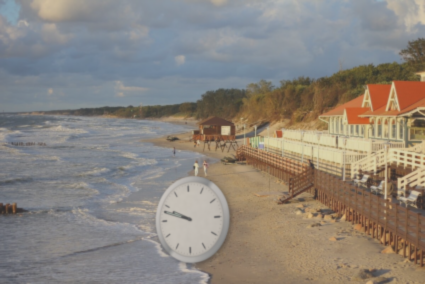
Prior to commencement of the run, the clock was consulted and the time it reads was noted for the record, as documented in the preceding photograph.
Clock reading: 9:48
